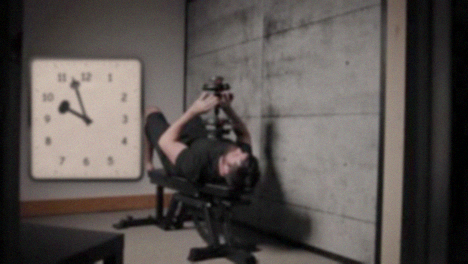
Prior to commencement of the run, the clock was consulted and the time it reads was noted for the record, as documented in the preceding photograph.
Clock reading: 9:57
